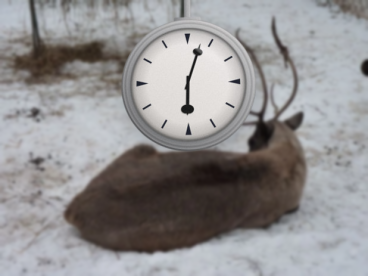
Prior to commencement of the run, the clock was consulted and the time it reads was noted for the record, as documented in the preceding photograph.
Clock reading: 6:03
